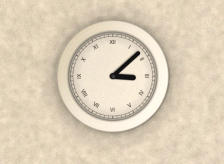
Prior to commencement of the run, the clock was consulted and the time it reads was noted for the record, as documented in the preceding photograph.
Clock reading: 3:08
